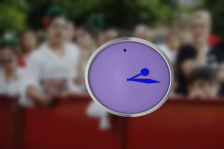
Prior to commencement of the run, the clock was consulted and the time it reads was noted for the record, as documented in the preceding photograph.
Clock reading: 2:17
